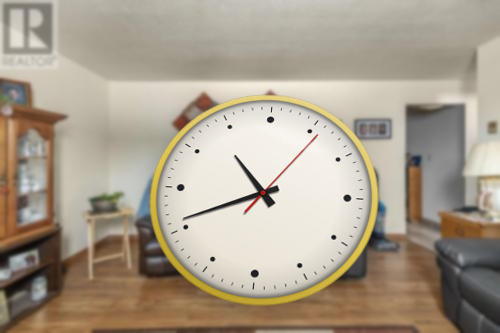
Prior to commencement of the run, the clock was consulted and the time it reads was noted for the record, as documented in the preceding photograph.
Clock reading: 10:41:06
